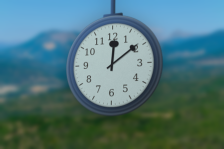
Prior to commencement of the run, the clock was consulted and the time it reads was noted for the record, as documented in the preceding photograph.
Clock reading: 12:09
